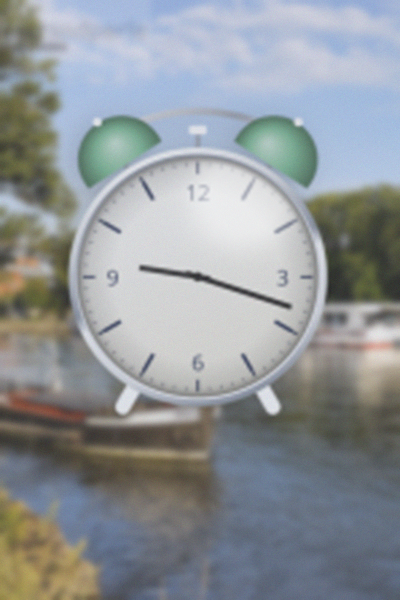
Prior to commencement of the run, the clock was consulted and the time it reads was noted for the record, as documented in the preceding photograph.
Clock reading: 9:18
